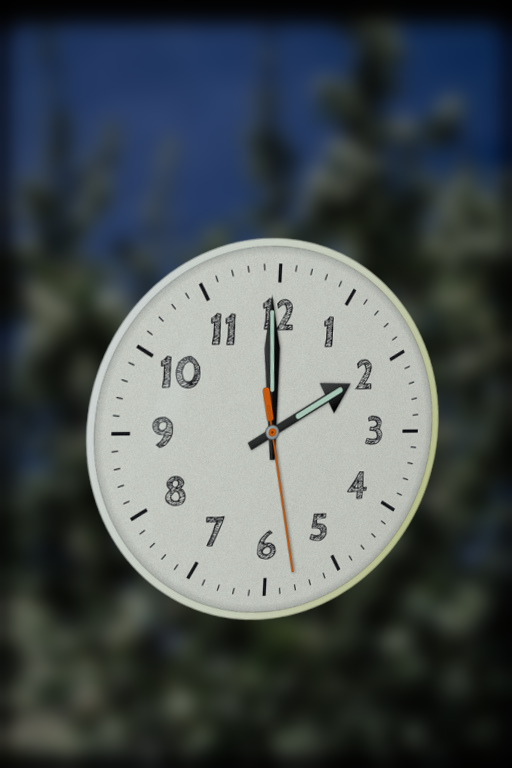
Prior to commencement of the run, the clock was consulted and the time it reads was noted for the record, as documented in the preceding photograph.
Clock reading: 1:59:28
